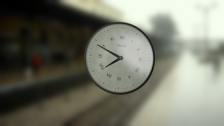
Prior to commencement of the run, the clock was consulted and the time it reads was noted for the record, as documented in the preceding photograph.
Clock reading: 7:49
